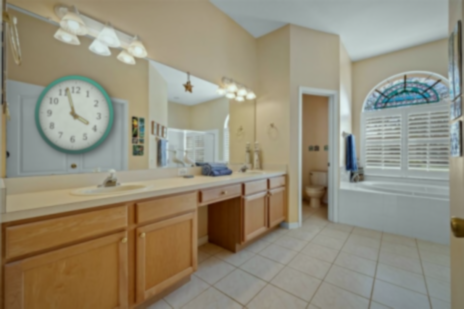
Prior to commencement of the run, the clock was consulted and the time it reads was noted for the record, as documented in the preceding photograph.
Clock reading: 3:57
